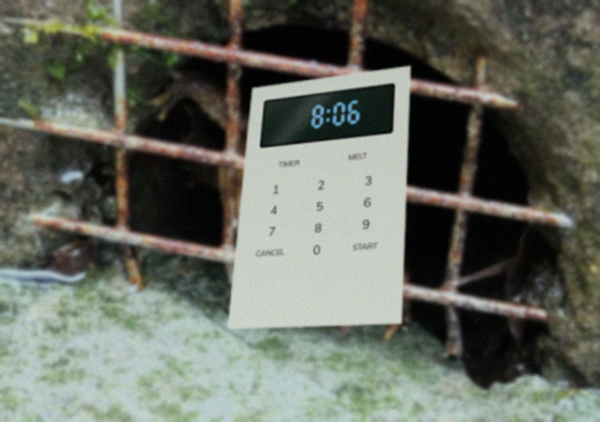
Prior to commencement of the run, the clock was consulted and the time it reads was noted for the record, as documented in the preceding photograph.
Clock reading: 8:06
